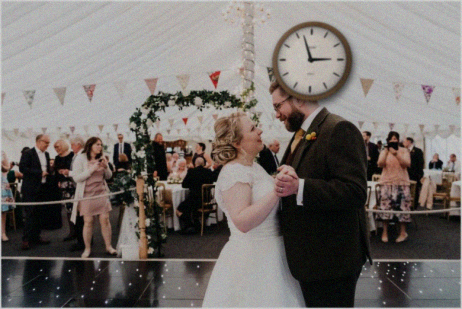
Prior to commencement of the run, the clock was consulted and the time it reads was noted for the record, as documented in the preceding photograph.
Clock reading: 2:57
